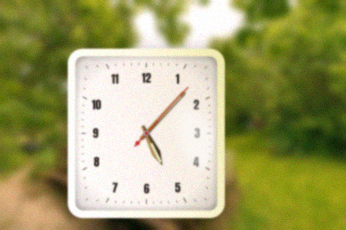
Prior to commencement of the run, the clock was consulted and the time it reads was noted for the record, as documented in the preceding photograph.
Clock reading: 5:07:07
